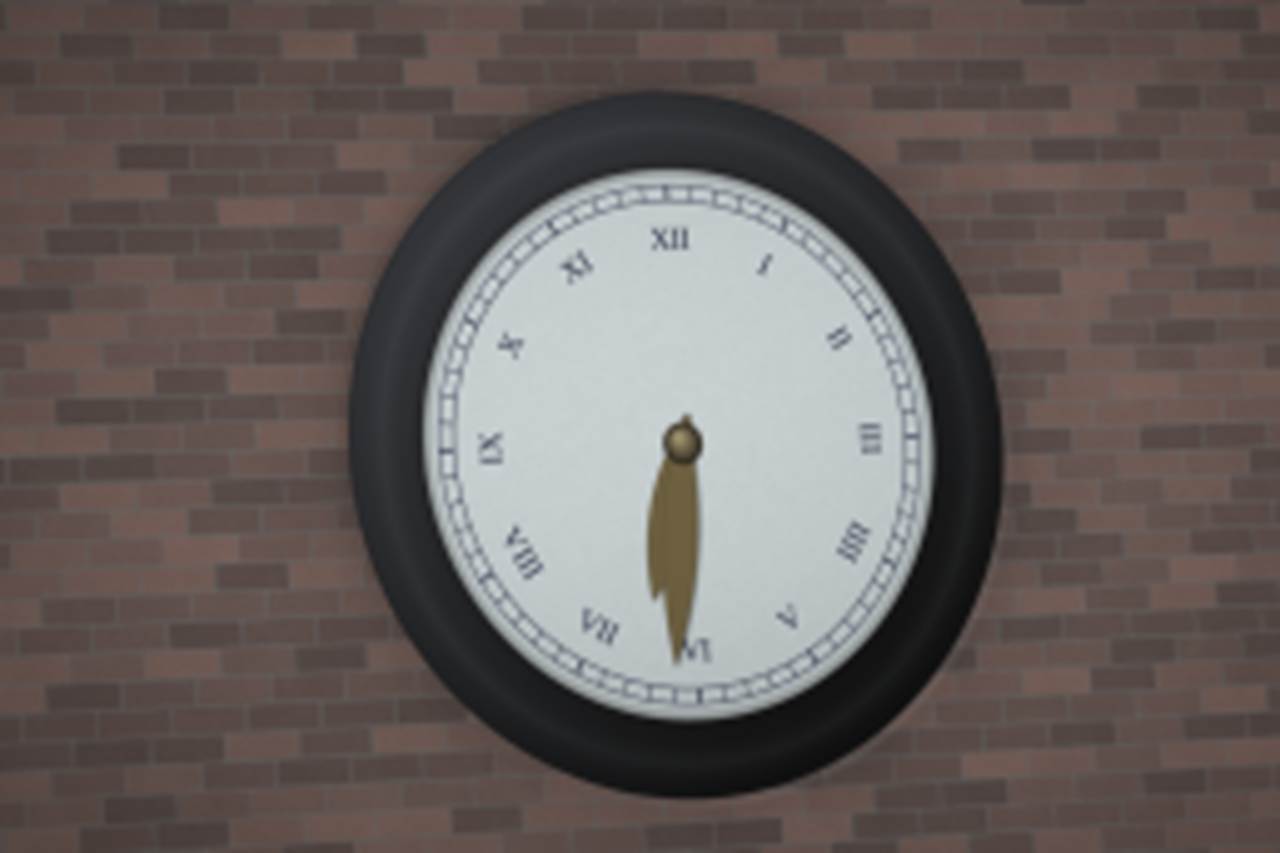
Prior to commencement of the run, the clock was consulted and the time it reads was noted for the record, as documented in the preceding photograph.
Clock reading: 6:31
